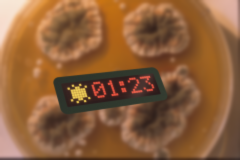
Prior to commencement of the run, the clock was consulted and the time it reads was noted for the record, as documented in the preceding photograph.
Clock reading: 1:23
